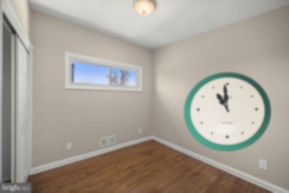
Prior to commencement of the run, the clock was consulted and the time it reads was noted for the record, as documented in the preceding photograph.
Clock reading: 10:59
